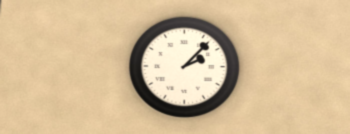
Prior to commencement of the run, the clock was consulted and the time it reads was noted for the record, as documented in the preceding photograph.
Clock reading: 2:07
